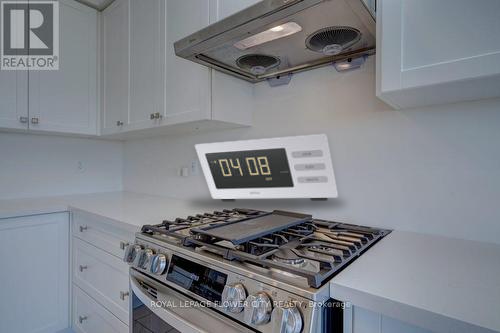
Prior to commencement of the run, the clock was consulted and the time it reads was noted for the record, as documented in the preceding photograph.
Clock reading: 4:08
